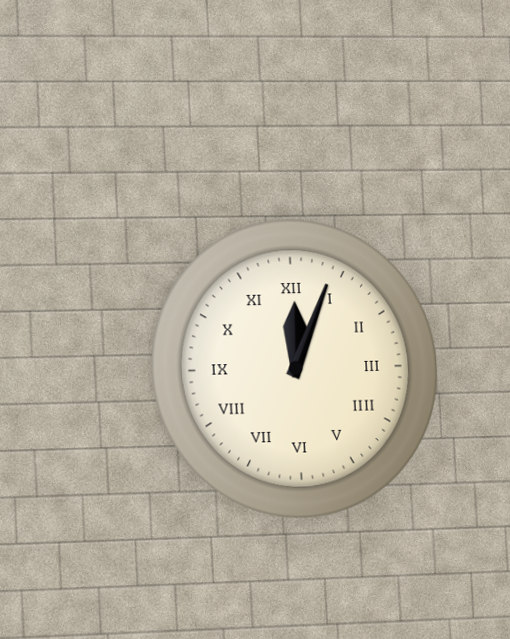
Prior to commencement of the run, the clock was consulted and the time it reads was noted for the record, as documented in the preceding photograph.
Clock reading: 12:04
